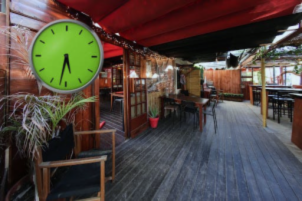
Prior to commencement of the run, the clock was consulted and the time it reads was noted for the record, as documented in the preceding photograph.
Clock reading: 5:32
